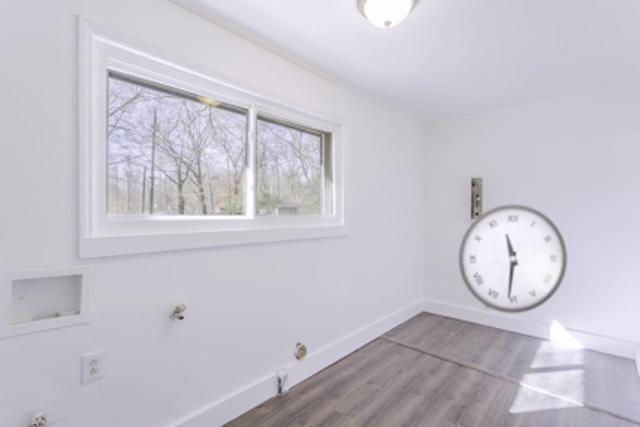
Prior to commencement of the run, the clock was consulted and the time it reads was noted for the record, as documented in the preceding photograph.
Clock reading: 11:31
